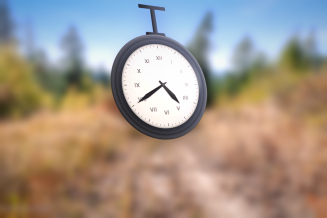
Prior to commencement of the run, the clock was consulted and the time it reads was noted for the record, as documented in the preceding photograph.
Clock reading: 4:40
